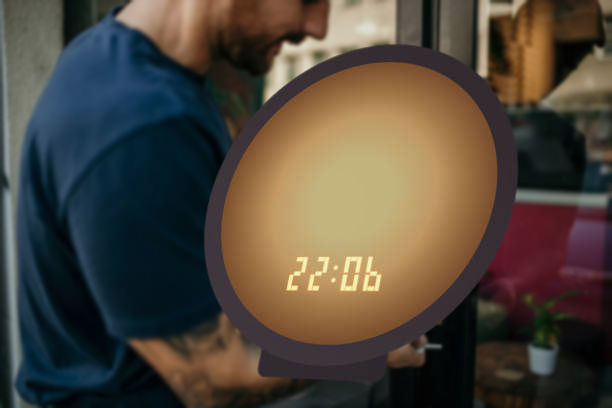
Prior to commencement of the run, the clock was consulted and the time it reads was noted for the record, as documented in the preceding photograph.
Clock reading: 22:06
